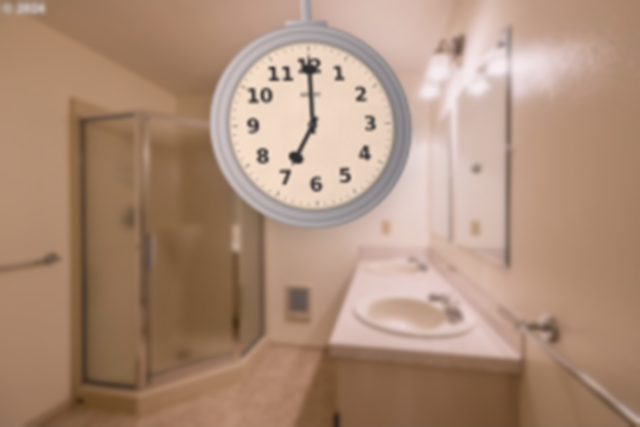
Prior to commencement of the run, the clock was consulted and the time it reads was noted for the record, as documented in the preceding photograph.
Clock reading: 7:00
